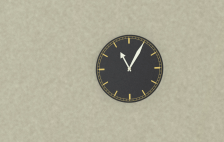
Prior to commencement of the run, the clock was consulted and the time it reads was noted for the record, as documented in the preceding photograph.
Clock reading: 11:05
